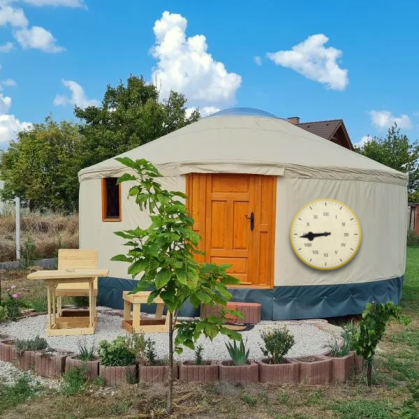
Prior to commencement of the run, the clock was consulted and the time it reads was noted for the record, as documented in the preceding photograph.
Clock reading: 8:44
